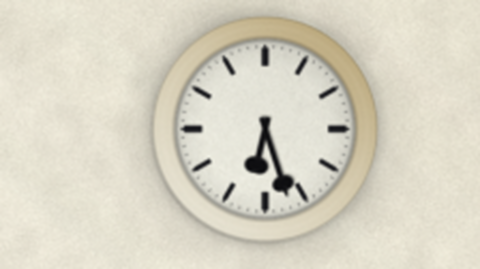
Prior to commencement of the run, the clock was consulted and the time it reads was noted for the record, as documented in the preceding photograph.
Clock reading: 6:27
